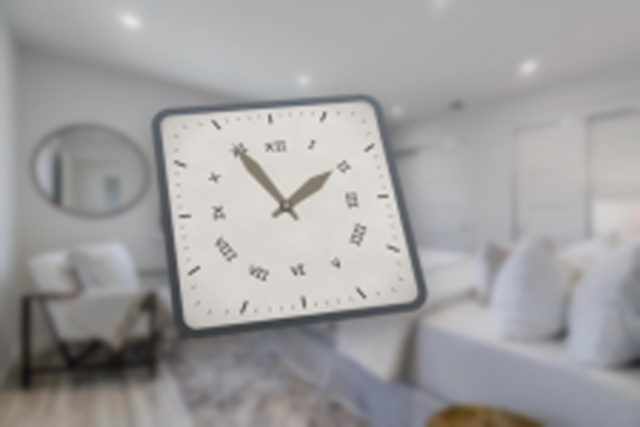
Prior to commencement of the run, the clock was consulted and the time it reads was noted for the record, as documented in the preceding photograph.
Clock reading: 1:55
